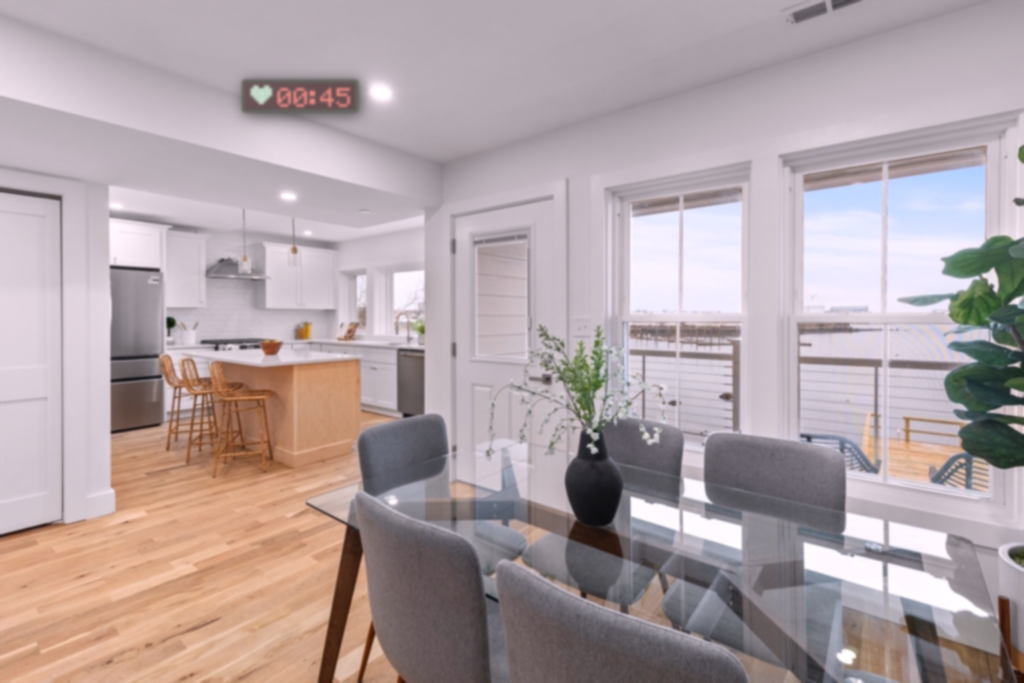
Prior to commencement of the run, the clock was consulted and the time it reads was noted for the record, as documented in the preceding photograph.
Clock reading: 0:45
